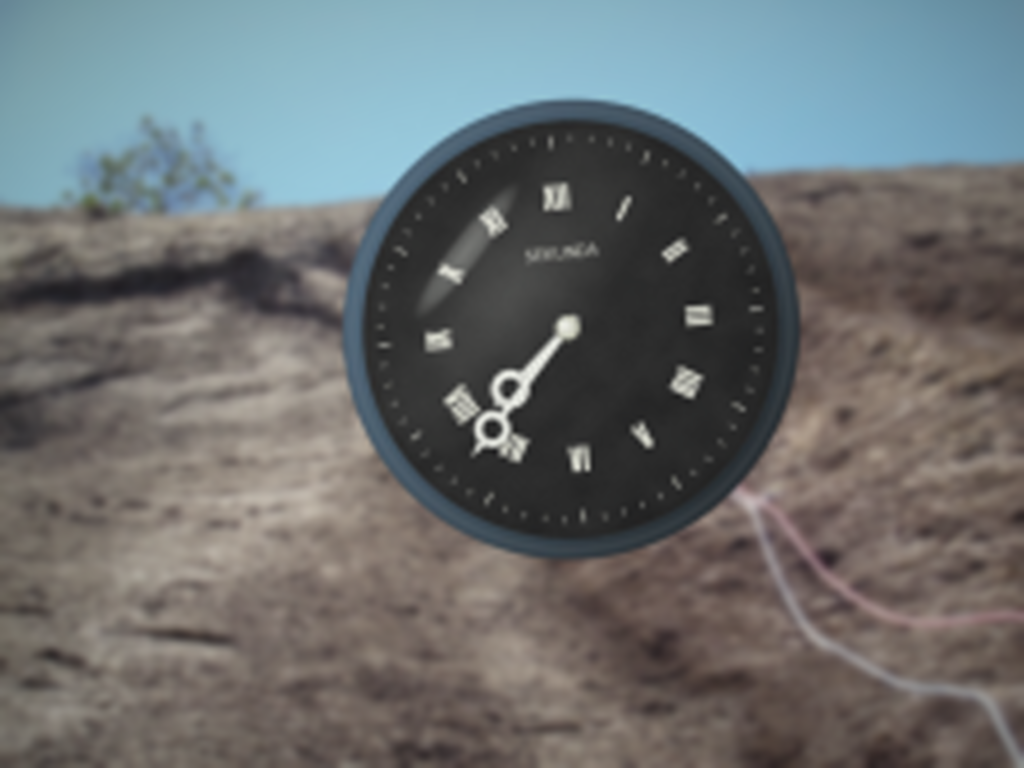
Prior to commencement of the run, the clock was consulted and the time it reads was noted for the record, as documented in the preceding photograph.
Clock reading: 7:37
